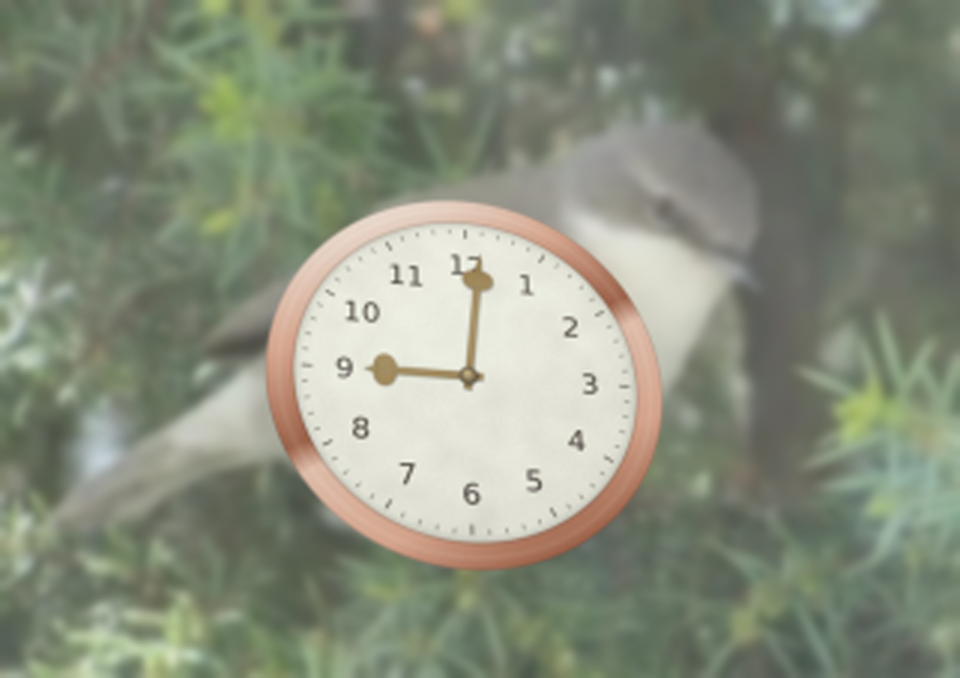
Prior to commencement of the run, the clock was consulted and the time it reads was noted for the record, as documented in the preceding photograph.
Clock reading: 9:01
